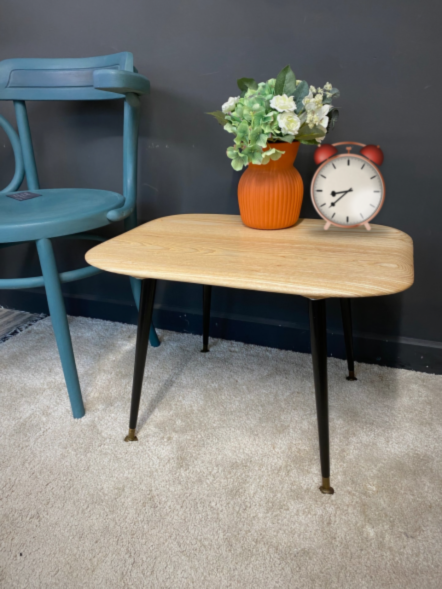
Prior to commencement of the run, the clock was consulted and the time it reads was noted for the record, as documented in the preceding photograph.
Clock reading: 8:38
